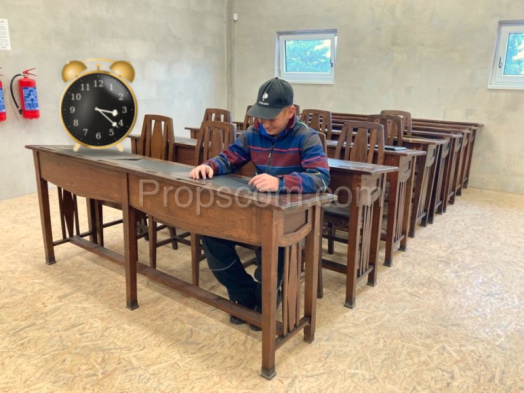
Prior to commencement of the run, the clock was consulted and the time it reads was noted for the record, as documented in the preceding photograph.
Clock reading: 3:22
